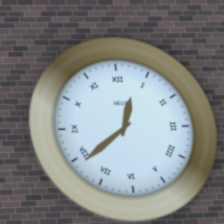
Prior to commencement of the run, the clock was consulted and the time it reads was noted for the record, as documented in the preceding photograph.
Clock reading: 12:39
